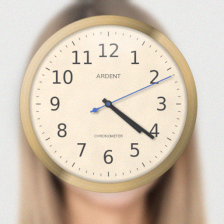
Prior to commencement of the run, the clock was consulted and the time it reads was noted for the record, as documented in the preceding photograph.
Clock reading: 4:21:11
